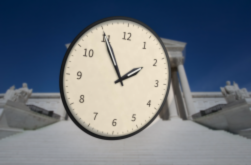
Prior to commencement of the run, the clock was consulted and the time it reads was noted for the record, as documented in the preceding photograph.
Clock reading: 1:55
